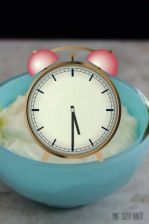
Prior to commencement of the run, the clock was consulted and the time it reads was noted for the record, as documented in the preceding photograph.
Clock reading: 5:30
